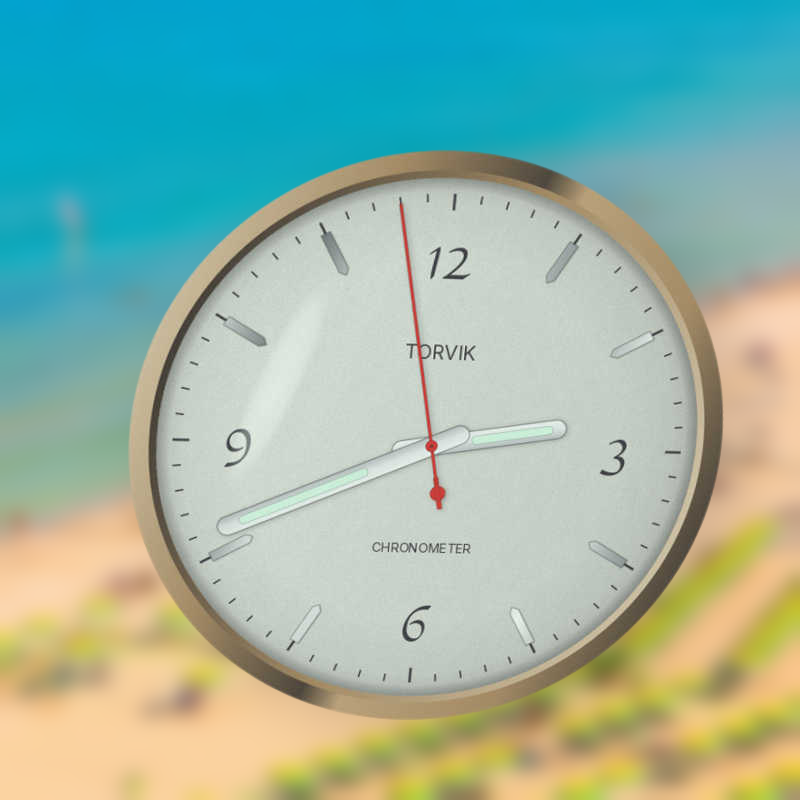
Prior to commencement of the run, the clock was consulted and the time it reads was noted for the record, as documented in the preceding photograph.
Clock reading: 2:40:58
